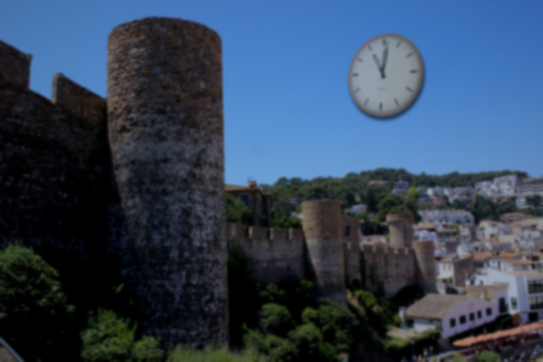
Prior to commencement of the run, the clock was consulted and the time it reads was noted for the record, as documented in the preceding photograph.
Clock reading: 11:01
